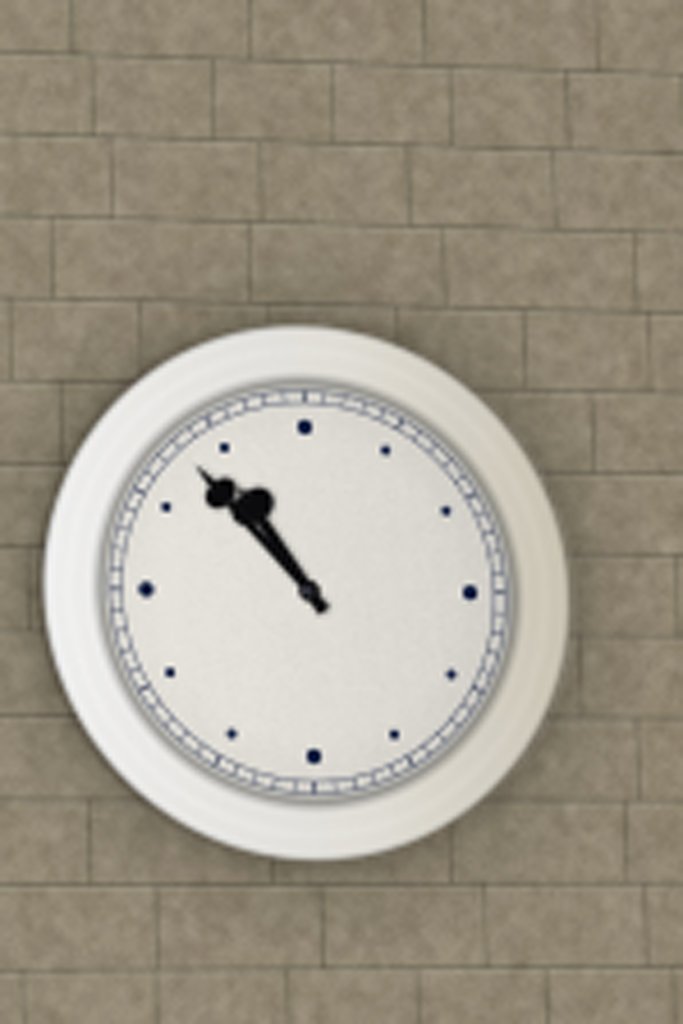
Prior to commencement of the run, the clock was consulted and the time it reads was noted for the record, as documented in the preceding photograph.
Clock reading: 10:53
